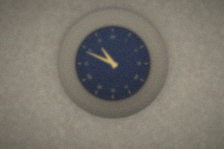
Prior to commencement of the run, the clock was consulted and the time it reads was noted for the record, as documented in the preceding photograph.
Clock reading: 10:49
